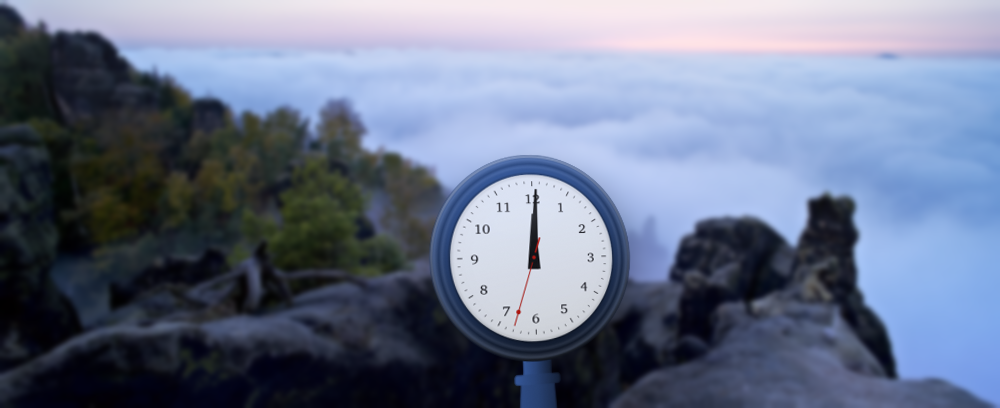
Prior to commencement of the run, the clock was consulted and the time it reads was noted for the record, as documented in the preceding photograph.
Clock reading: 12:00:33
